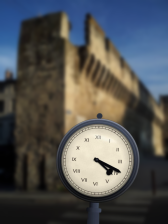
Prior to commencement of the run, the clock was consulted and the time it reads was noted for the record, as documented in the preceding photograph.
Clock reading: 4:19
